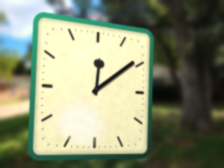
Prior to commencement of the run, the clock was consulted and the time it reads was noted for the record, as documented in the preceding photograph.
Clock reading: 12:09
